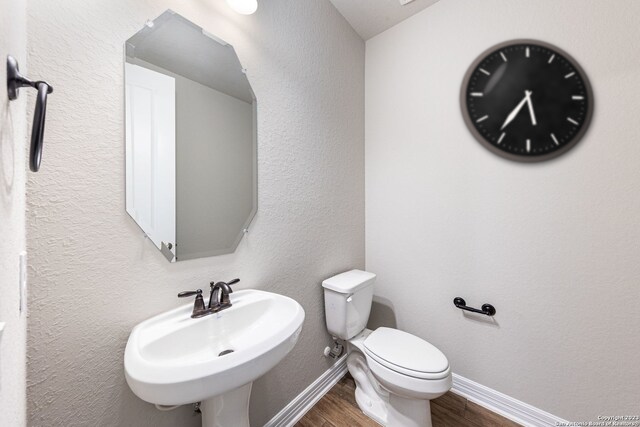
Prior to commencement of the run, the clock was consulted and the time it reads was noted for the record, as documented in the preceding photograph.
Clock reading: 5:36
